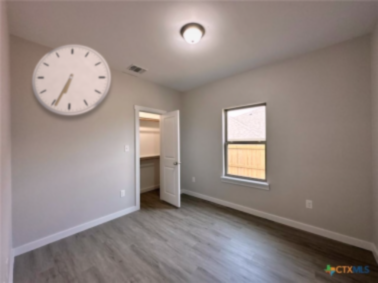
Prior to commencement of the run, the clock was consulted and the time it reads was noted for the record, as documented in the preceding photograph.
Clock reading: 6:34
